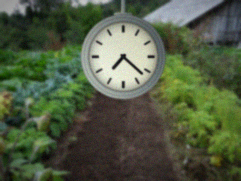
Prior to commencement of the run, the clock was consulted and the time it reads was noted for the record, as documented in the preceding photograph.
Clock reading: 7:22
